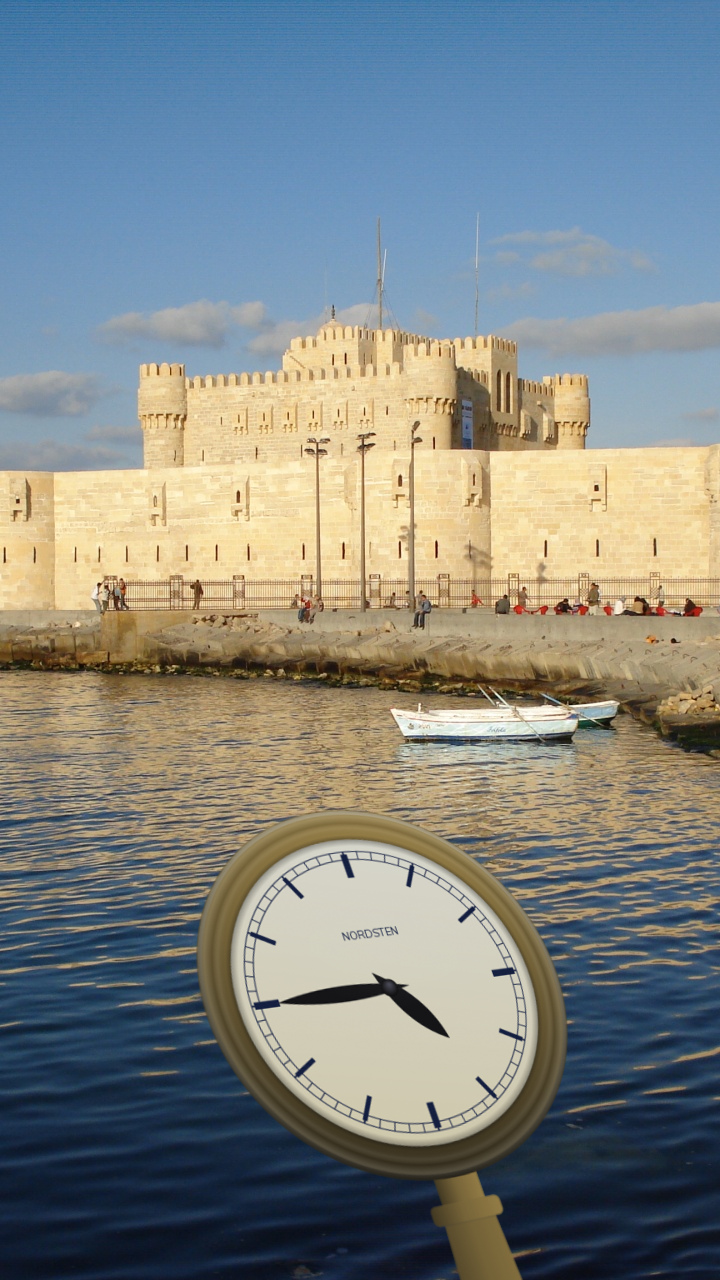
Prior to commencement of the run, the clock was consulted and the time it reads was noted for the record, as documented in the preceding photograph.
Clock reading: 4:45
